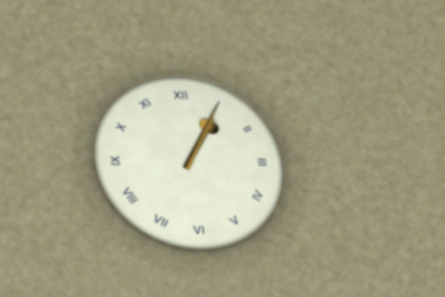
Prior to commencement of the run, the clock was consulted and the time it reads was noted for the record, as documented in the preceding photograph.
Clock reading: 1:05
